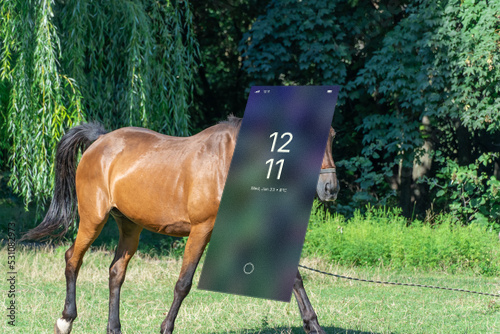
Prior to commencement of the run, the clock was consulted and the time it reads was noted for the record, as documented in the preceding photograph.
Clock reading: 12:11
